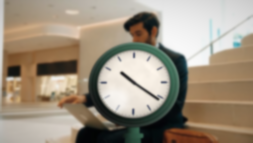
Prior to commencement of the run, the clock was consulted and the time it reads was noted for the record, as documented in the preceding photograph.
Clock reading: 10:21
